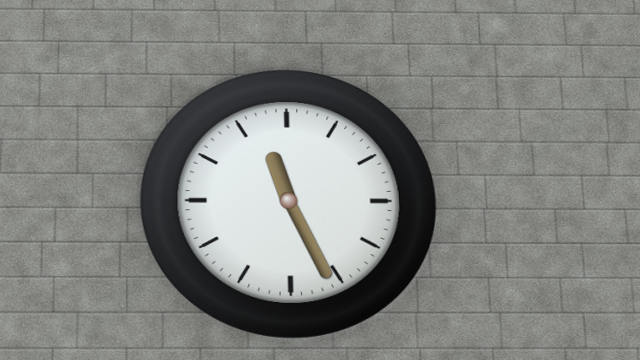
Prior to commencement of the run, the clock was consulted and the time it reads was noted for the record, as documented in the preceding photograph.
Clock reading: 11:26
